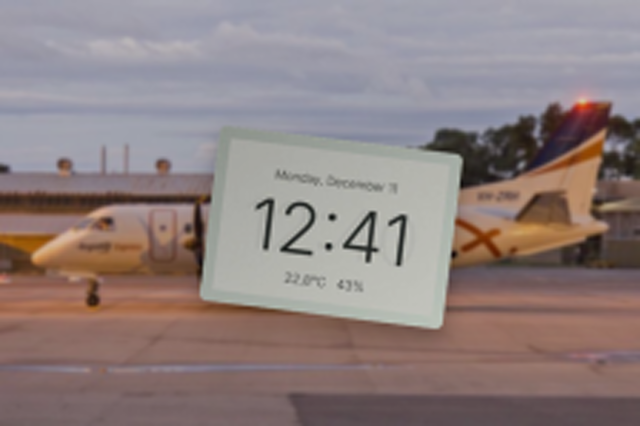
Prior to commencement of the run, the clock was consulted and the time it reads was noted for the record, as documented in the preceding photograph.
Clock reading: 12:41
